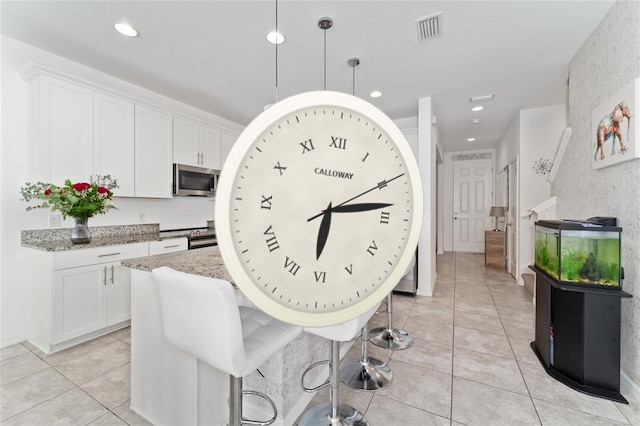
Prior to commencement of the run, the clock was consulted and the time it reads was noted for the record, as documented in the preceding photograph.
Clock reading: 6:13:10
